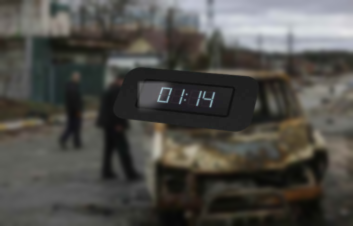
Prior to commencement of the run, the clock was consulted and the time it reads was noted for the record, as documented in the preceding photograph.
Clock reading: 1:14
